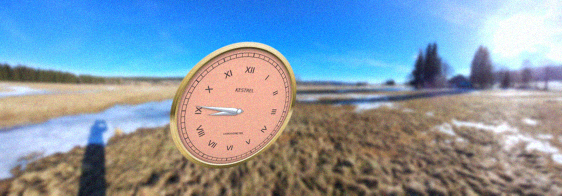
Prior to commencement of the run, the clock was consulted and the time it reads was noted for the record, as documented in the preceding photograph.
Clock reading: 8:46
